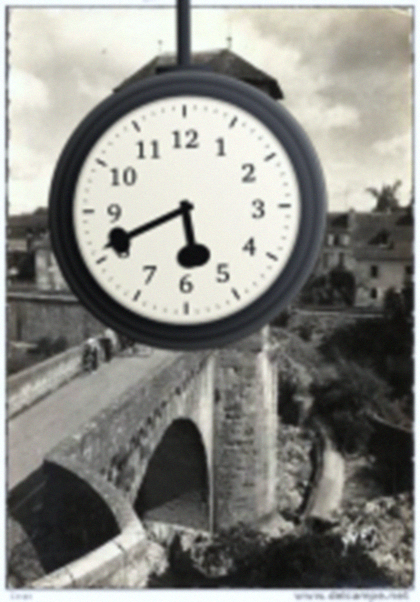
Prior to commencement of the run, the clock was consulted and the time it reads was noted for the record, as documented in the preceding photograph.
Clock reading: 5:41
